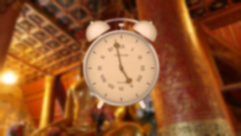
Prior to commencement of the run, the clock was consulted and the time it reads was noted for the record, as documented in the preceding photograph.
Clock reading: 4:58
